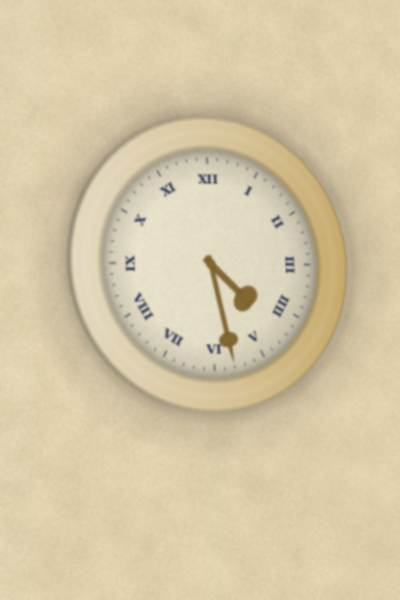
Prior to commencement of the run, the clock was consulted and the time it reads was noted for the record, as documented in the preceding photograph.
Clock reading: 4:28
